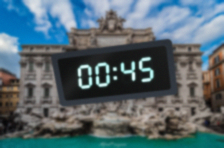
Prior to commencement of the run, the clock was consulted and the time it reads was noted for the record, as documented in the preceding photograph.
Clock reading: 0:45
